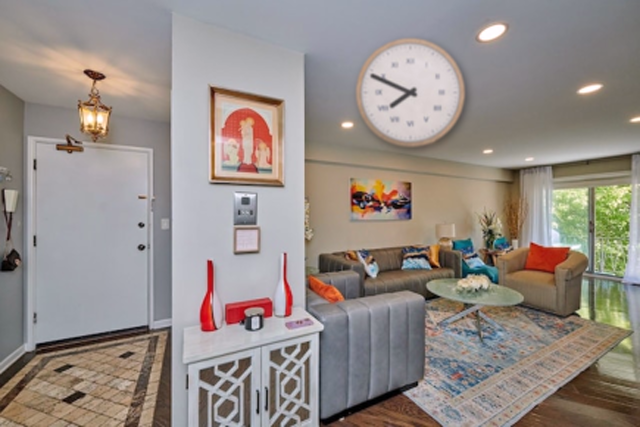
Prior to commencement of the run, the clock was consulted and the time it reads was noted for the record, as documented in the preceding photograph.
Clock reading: 7:49
